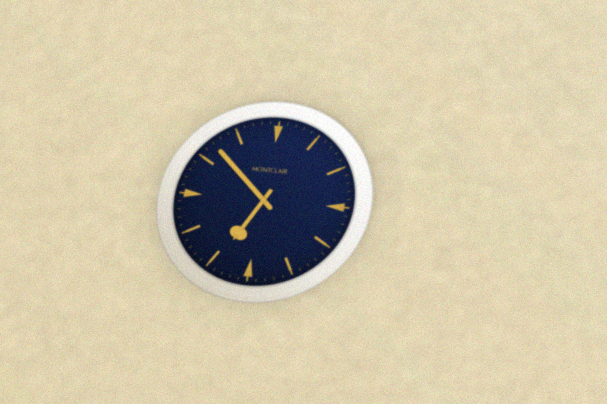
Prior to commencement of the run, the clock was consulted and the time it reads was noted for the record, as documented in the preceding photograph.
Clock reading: 6:52
